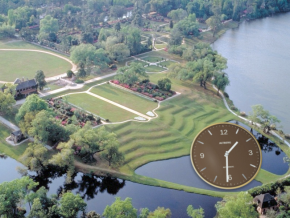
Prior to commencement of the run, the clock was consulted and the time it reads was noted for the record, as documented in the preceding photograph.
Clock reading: 1:31
